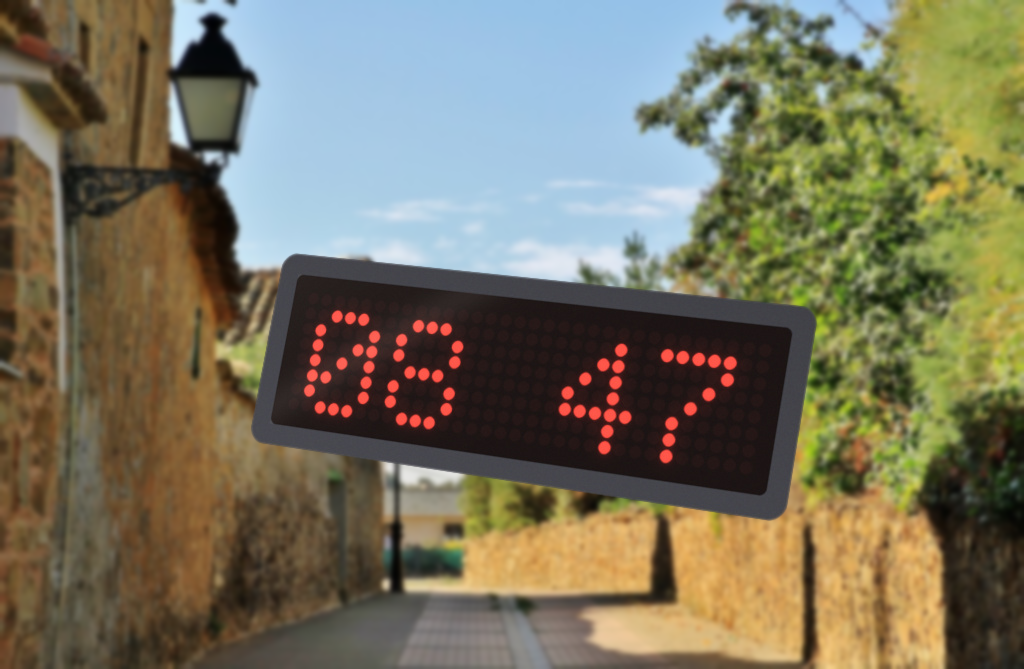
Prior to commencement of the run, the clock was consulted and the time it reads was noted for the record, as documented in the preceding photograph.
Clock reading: 8:47
